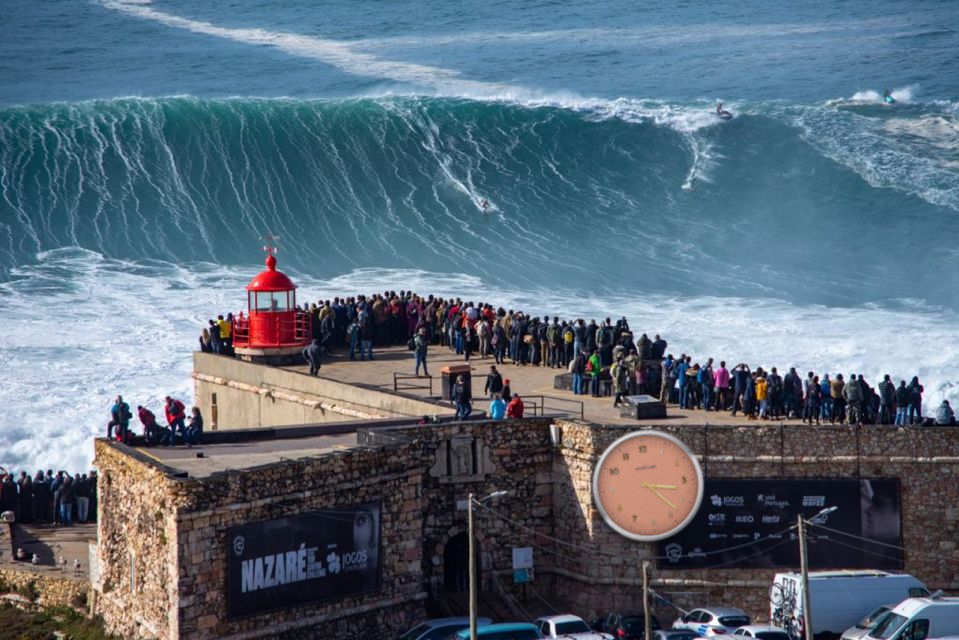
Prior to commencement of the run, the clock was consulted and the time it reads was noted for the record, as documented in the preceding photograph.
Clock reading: 3:23
